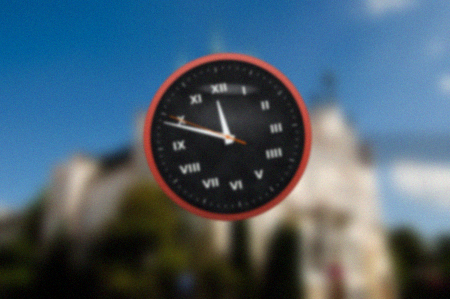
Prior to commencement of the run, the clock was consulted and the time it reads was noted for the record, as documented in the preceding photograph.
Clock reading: 11:48:50
